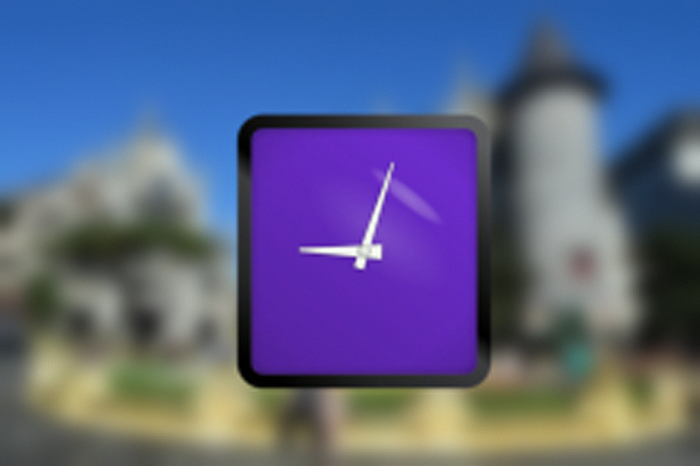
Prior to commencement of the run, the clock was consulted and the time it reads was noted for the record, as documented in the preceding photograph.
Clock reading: 9:03
